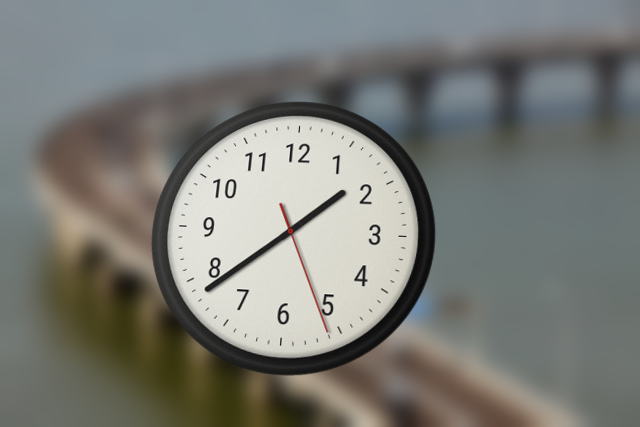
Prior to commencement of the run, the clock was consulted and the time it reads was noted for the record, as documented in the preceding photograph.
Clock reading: 1:38:26
